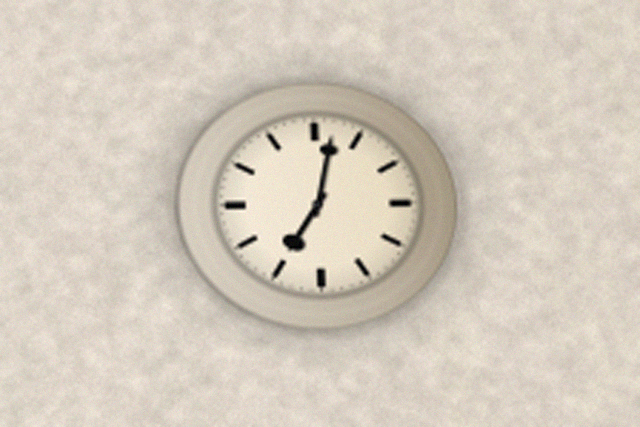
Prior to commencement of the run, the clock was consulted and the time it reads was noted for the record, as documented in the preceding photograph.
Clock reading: 7:02
